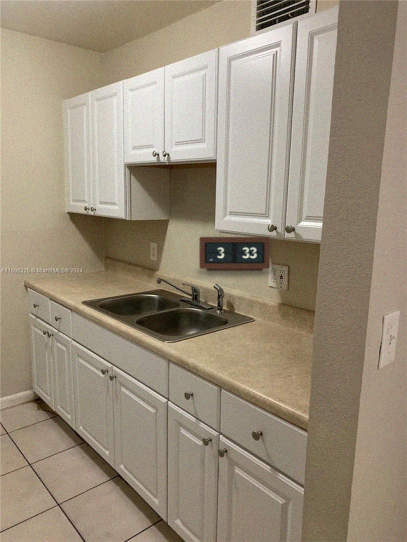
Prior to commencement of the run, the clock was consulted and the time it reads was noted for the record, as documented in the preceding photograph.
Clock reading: 3:33
